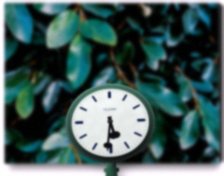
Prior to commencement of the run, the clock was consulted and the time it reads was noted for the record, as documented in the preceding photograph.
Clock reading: 5:31
